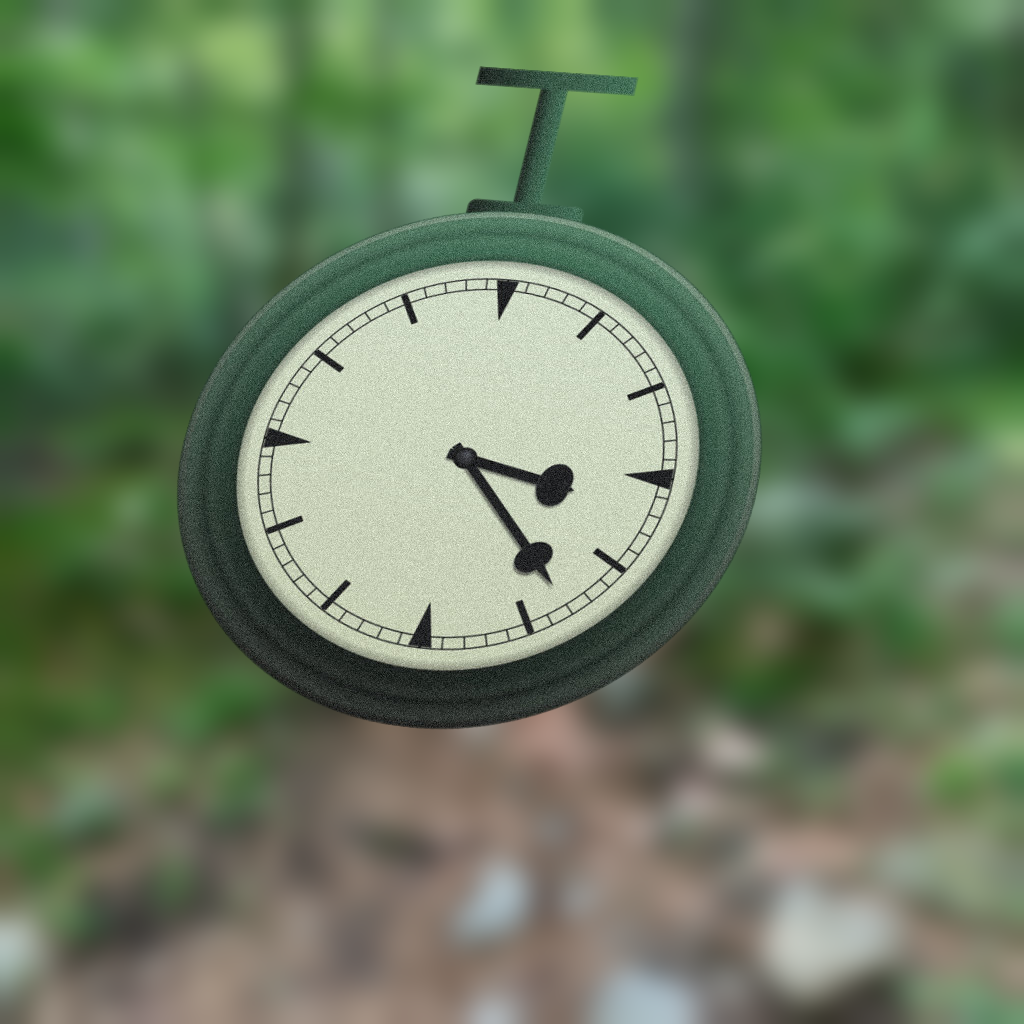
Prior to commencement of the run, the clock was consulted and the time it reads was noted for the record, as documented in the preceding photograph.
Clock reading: 3:23
